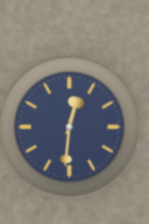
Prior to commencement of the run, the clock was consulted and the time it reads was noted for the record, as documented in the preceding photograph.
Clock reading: 12:31
